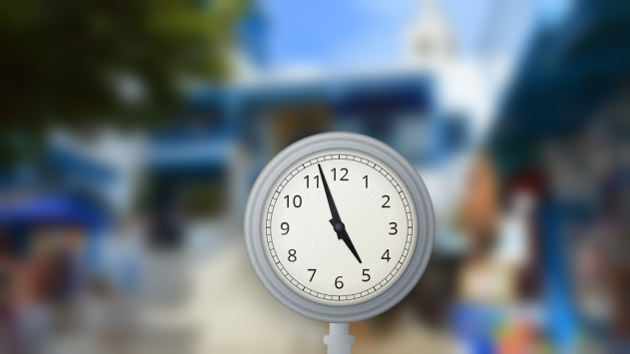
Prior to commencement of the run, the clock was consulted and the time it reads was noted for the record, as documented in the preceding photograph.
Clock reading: 4:57
